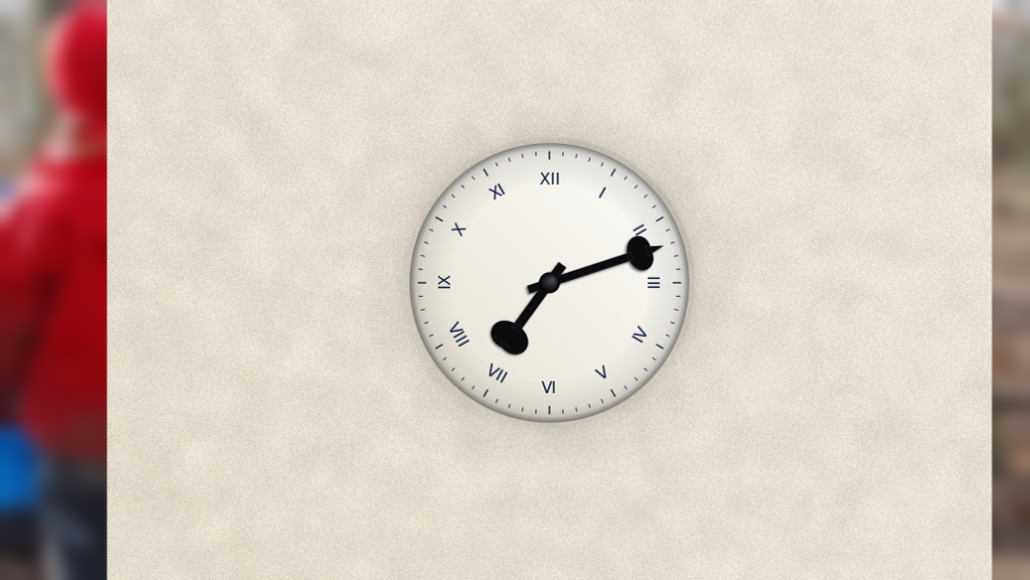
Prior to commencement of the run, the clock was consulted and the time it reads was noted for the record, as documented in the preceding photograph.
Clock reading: 7:12
